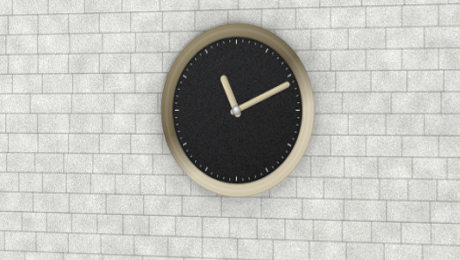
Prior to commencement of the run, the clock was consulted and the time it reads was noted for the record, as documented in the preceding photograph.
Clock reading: 11:11
